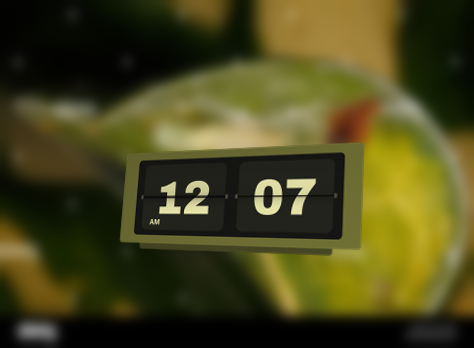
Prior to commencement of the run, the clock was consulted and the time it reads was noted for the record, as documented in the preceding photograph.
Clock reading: 12:07
